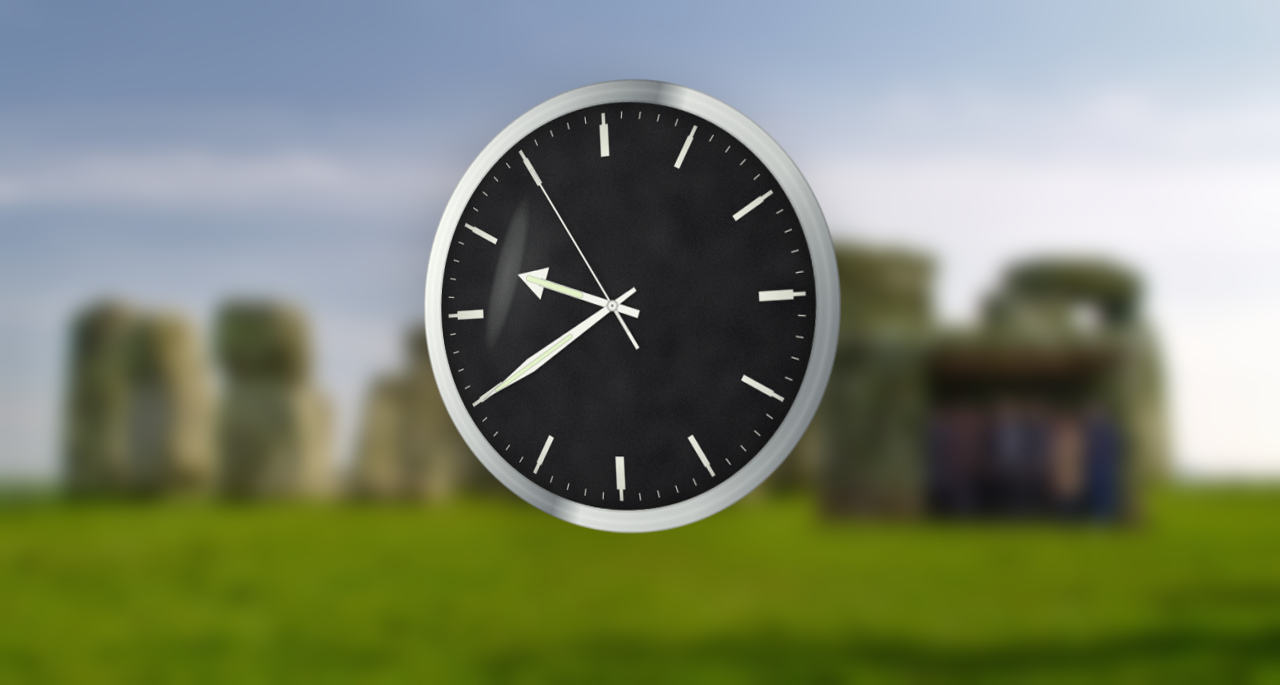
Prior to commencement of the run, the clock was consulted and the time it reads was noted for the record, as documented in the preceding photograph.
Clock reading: 9:39:55
